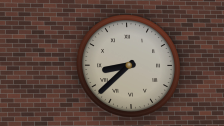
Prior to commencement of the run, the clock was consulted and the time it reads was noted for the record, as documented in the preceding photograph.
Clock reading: 8:38
